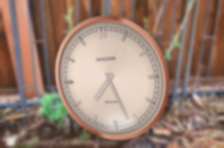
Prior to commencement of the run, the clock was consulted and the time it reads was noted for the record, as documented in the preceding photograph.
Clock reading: 7:27
